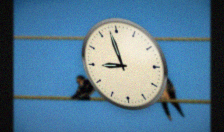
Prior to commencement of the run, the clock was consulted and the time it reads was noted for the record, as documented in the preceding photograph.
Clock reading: 8:58
